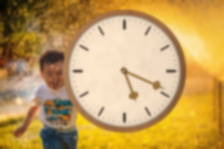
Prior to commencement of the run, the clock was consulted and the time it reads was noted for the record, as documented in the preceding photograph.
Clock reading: 5:19
